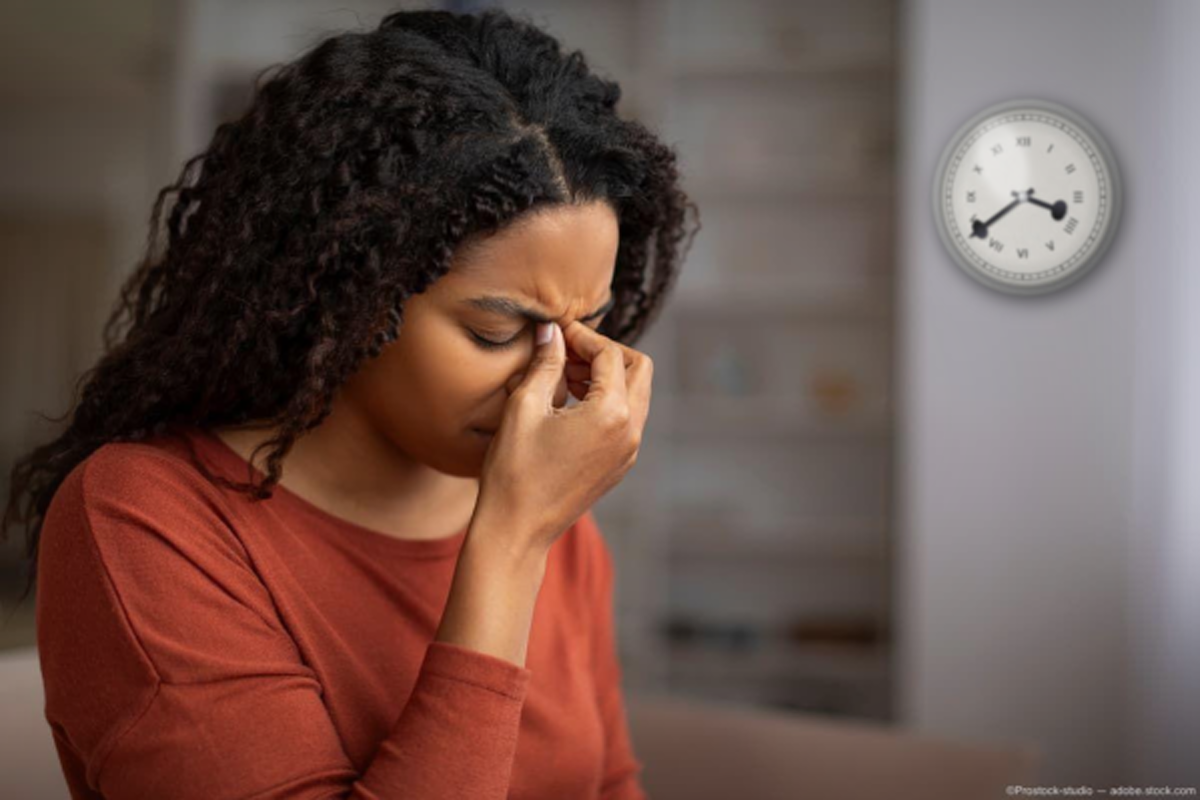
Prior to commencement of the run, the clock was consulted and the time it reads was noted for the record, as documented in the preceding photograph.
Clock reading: 3:39
